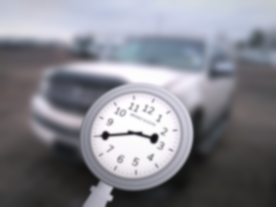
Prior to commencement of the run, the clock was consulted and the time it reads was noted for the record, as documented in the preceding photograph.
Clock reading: 2:40
